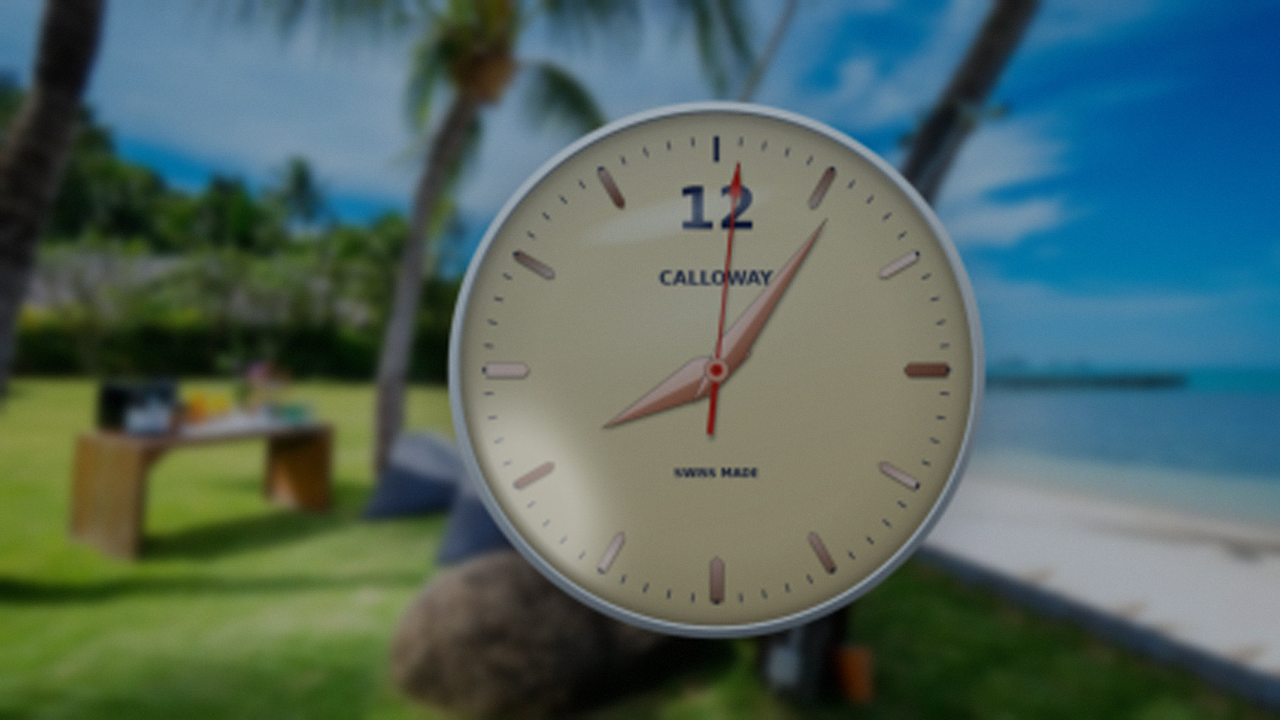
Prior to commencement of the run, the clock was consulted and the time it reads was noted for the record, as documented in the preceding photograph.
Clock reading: 8:06:01
